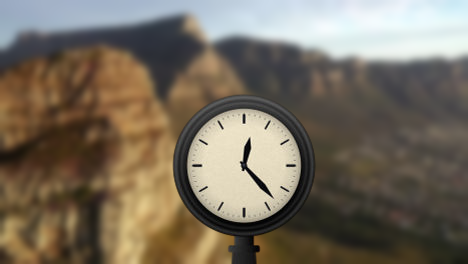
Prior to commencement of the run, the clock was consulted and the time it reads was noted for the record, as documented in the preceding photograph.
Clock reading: 12:23
